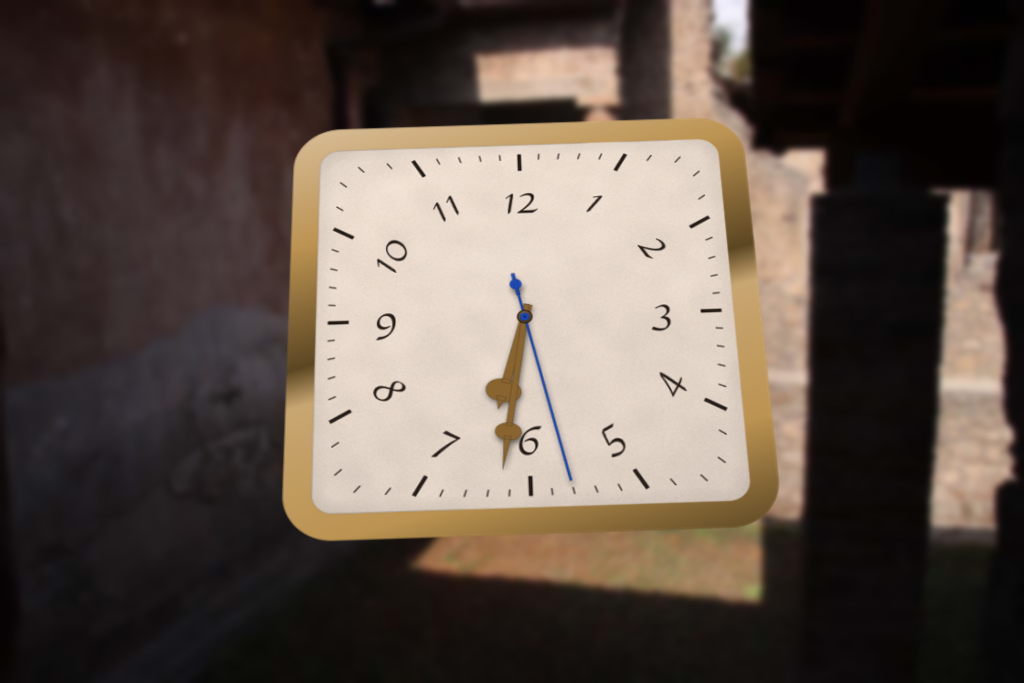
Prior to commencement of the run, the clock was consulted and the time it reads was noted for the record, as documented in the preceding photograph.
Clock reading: 6:31:28
